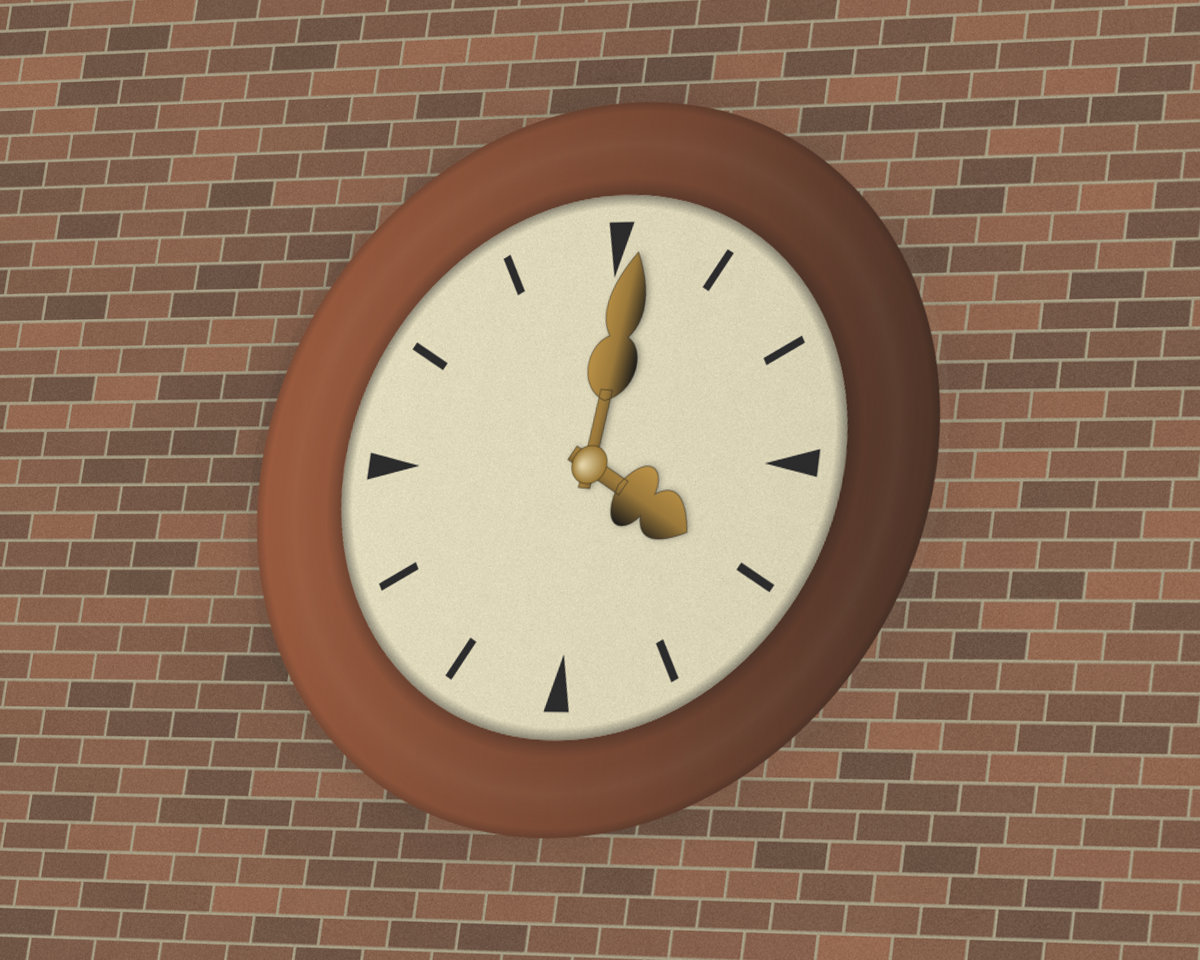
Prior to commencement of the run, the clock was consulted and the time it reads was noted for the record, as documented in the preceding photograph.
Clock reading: 4:01
